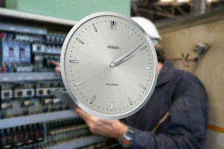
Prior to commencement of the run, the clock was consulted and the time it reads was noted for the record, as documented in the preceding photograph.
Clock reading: 2:09
